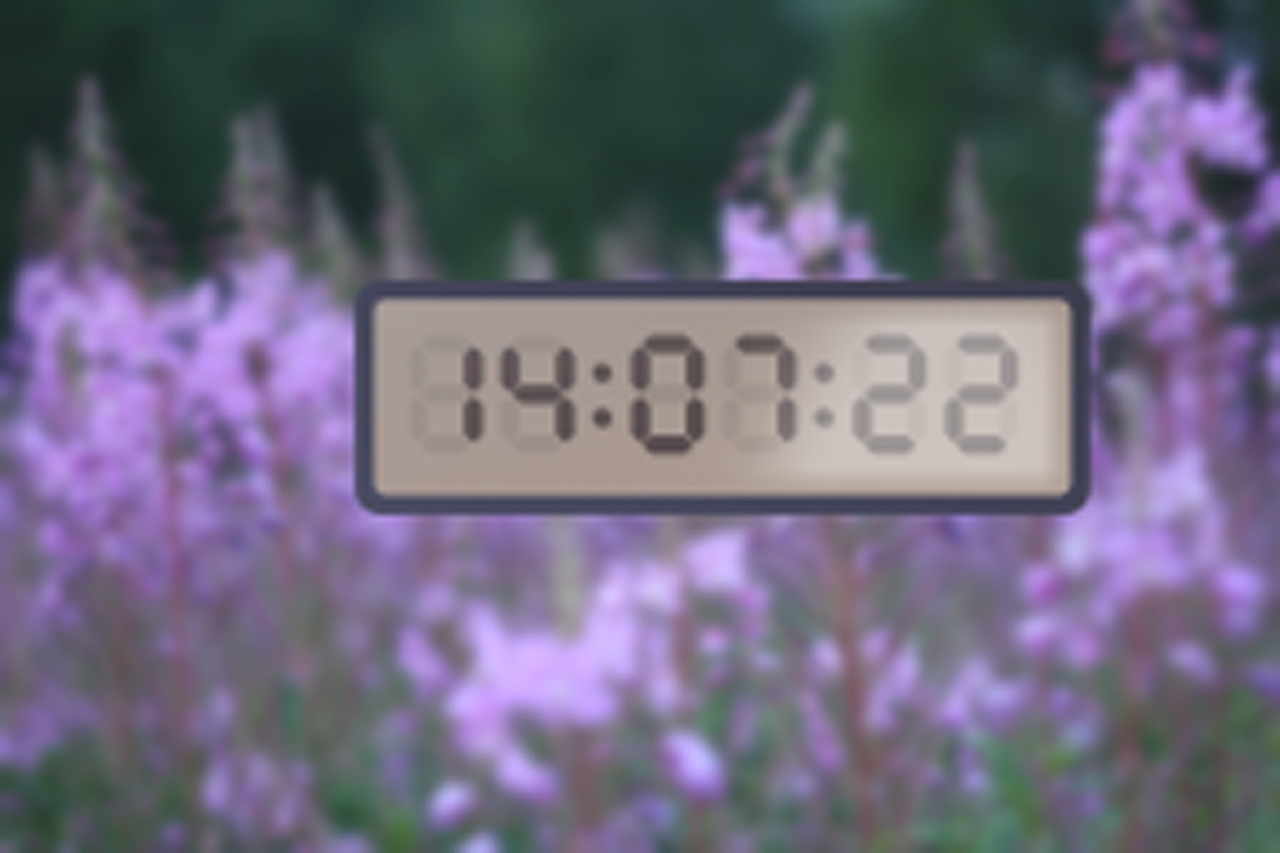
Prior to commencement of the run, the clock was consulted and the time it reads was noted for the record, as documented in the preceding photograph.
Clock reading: 14:07:22
